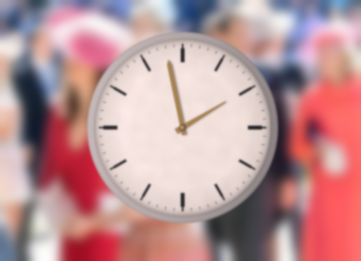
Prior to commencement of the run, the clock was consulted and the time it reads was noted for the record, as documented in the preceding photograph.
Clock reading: 1:58
